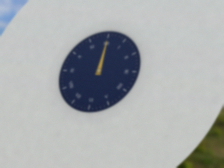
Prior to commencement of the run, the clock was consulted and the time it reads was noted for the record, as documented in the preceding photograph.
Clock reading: 12:00
